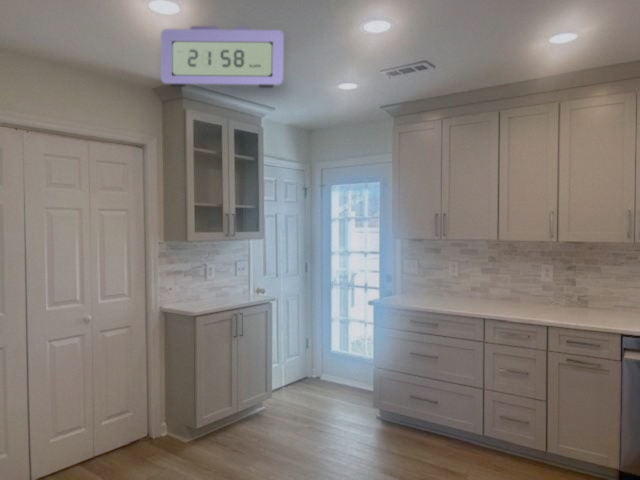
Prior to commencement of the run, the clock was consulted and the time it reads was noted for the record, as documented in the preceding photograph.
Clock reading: 21:58
